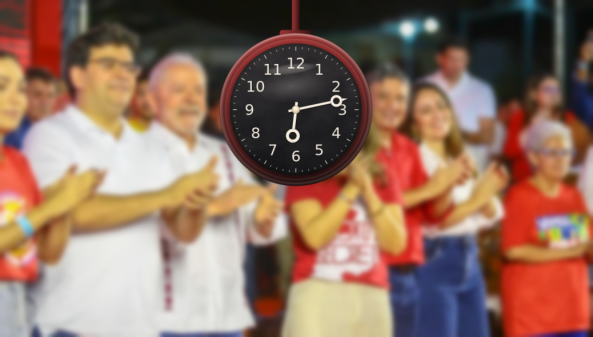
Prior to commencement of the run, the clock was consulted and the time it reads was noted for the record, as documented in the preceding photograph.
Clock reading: 6:13
